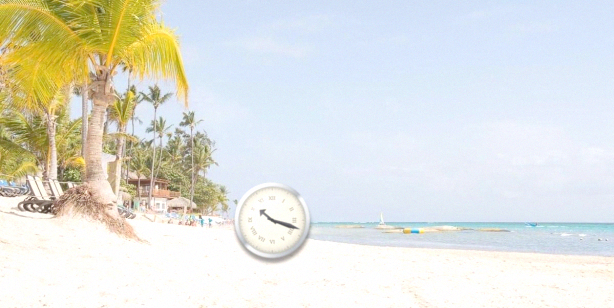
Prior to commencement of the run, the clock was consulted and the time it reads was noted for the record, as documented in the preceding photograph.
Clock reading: 10:18
